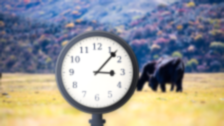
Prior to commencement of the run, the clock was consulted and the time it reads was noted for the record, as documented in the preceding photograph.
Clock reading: 3:07
